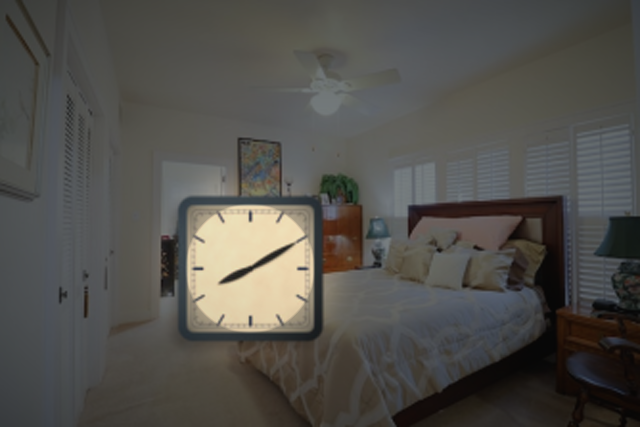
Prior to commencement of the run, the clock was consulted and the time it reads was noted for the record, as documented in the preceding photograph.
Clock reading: 8:10
